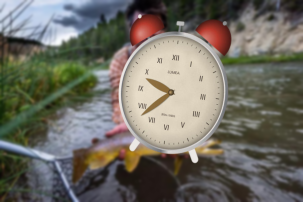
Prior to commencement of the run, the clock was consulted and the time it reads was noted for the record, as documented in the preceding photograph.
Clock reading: 9:38
